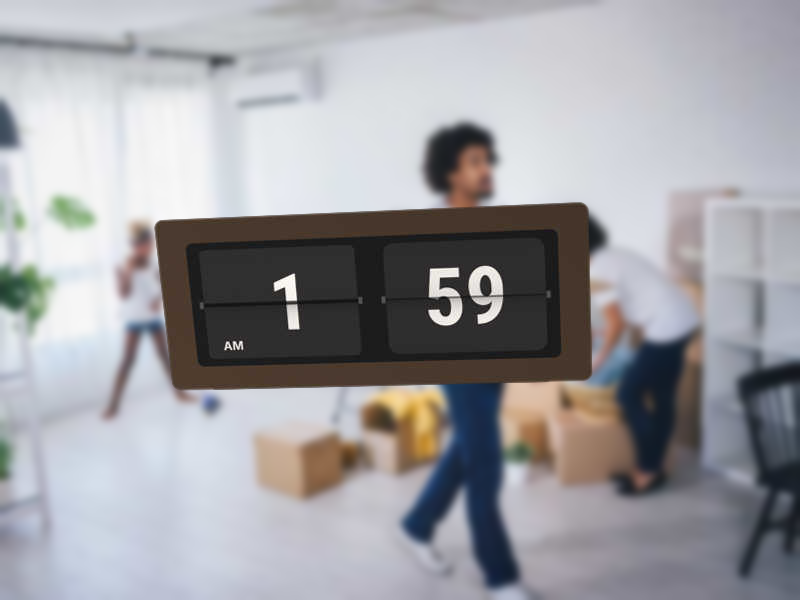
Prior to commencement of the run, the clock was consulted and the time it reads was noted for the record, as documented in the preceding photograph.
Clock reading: 1:59
